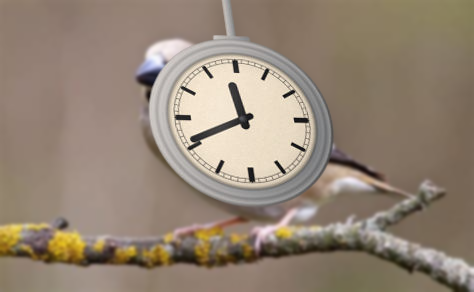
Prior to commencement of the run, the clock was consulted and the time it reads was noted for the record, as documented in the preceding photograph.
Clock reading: 11:41
